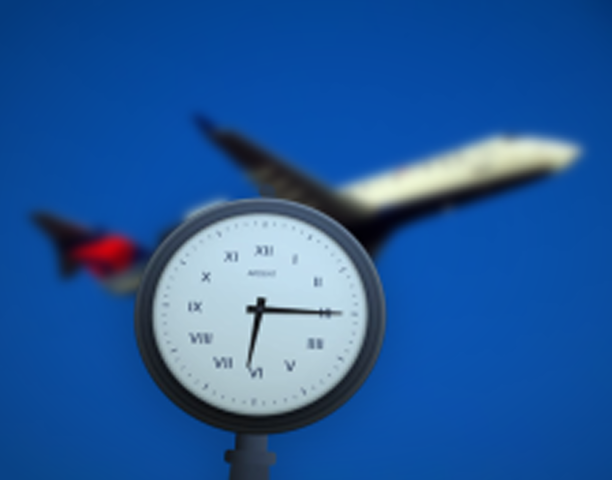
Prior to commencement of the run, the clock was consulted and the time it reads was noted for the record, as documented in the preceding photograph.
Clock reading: 6:15
